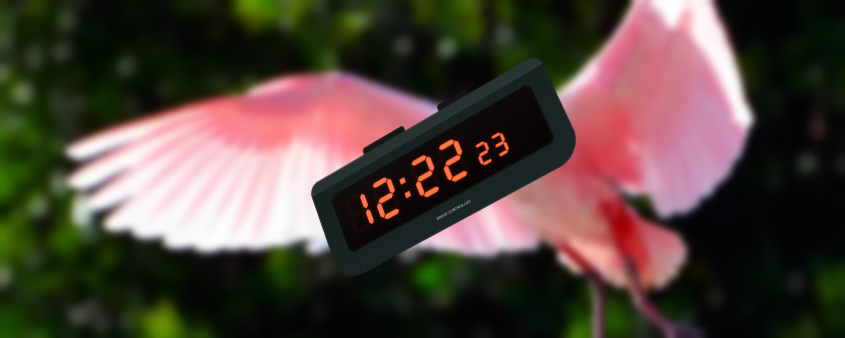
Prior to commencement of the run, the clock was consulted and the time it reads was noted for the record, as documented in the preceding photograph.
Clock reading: 12:22:23
